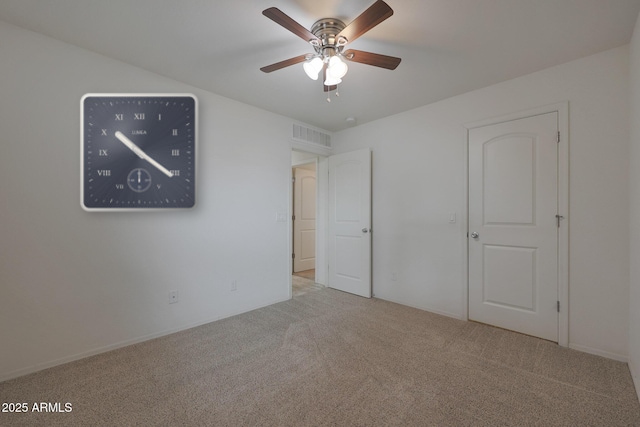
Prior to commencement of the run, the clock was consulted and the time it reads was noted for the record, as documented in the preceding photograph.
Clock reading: 10:21
